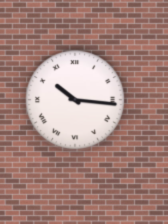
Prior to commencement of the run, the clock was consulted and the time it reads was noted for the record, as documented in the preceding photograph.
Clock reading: 10:16
